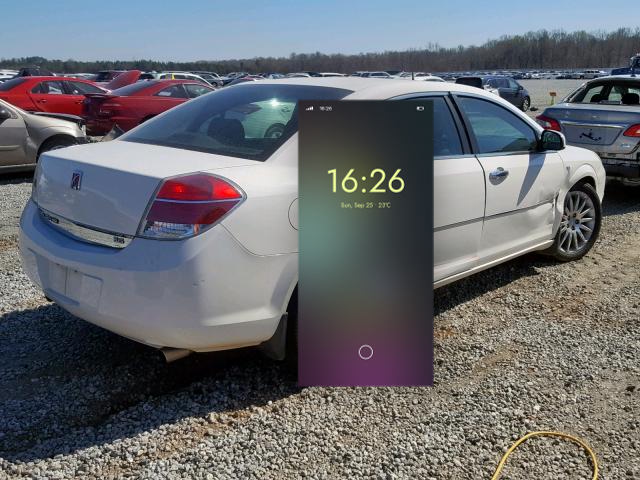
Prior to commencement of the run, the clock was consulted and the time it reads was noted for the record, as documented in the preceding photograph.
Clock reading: 16:26
